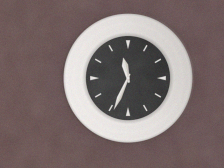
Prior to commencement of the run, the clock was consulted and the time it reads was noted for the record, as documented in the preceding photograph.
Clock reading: 11:34
